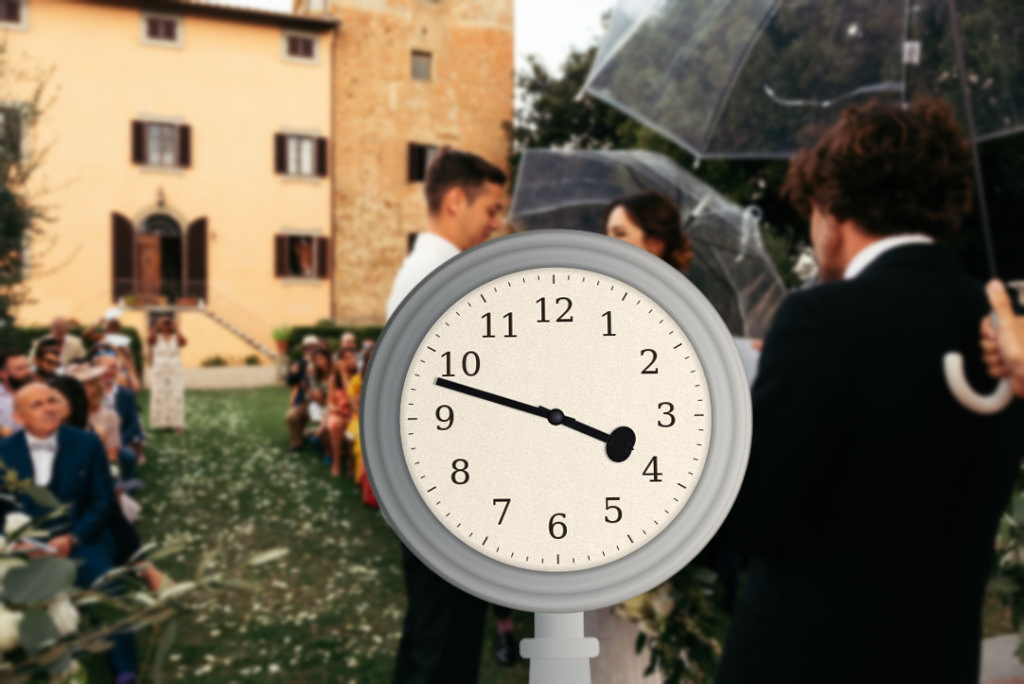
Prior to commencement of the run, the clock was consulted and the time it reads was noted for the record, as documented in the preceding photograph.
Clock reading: 3:48
